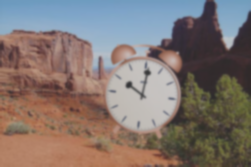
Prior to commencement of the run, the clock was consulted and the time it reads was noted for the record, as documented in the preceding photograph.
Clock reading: 10:01
